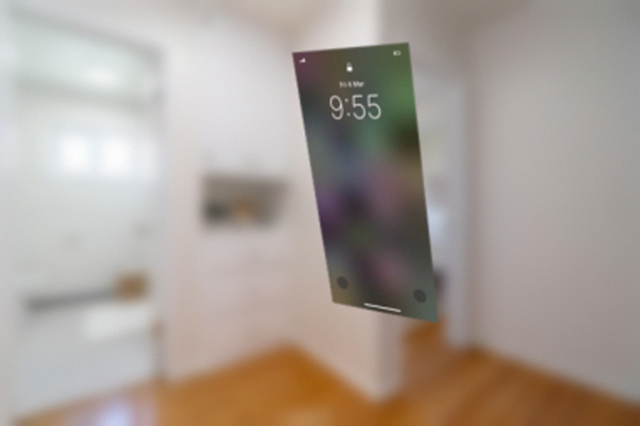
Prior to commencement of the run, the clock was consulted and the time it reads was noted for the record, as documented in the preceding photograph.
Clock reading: 9:55
